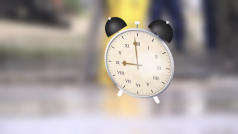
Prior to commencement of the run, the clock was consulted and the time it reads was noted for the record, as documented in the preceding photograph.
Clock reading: 8:59
